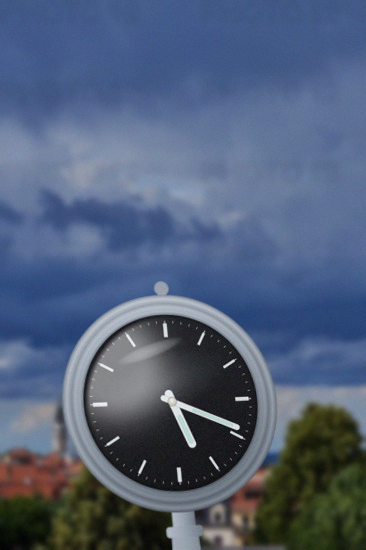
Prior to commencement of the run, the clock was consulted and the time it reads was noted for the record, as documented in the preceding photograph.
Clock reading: 5:19
